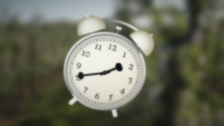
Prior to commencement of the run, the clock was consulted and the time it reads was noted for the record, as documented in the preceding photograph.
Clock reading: 1:41
